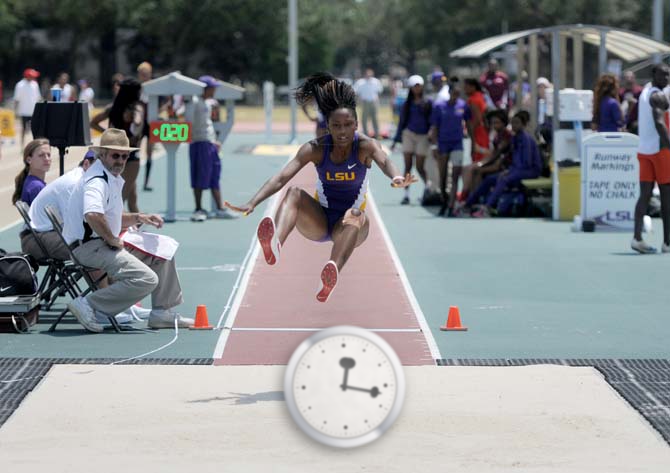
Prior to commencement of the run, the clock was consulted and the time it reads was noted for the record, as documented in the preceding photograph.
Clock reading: 12:17
